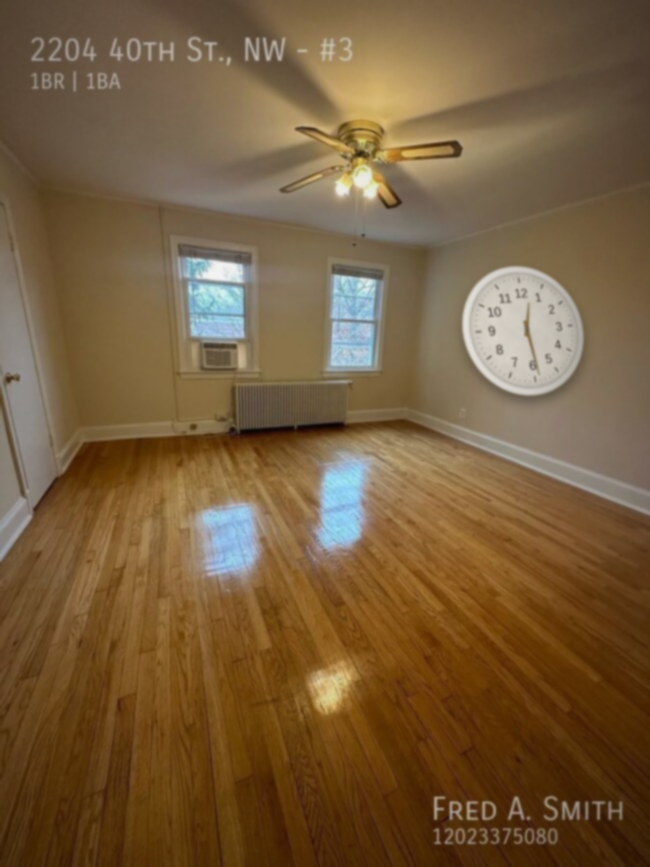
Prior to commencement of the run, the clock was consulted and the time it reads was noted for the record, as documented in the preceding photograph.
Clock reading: 12:29
